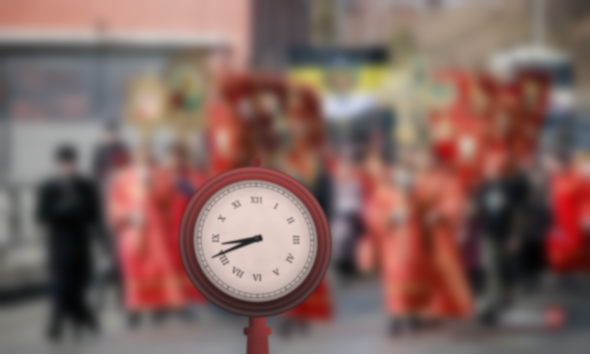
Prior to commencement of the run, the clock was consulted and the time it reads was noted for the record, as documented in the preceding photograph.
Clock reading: 8:41
